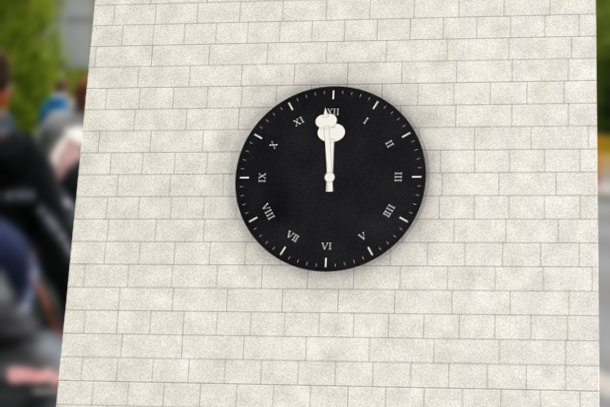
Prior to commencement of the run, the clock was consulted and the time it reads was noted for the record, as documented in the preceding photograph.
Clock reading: 11:59
